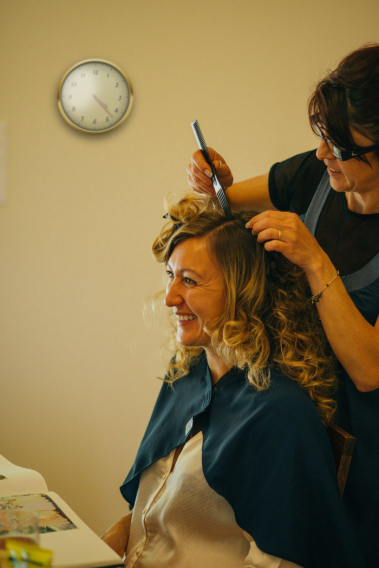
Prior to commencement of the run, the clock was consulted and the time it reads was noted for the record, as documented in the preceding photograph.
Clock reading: 4:23
